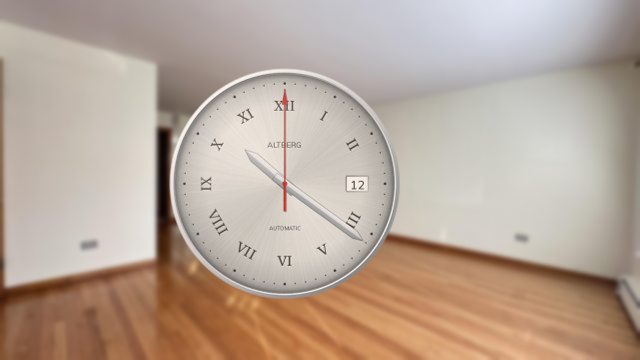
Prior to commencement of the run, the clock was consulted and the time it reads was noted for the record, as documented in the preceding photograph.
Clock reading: 10:21:00
